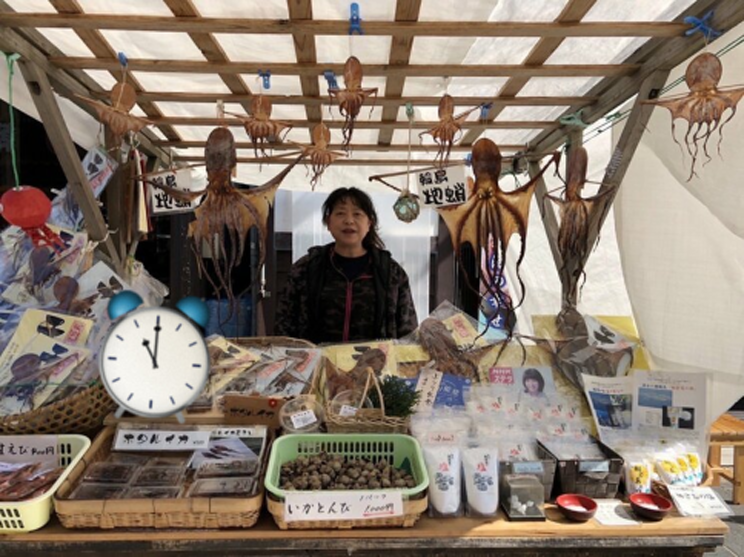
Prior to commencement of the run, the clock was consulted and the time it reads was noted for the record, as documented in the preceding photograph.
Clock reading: 11:00
